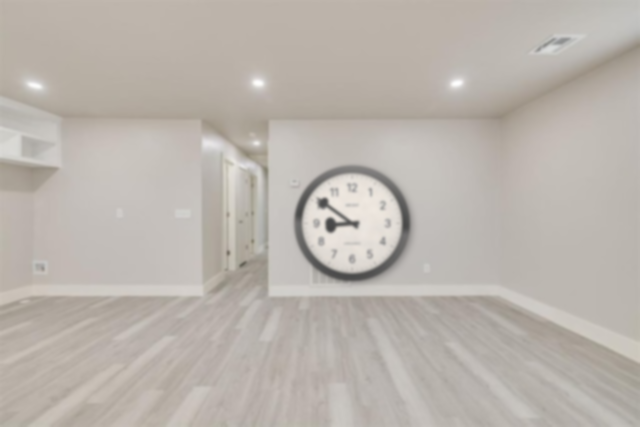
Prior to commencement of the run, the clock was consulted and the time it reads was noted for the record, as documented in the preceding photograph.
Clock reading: 8:51
